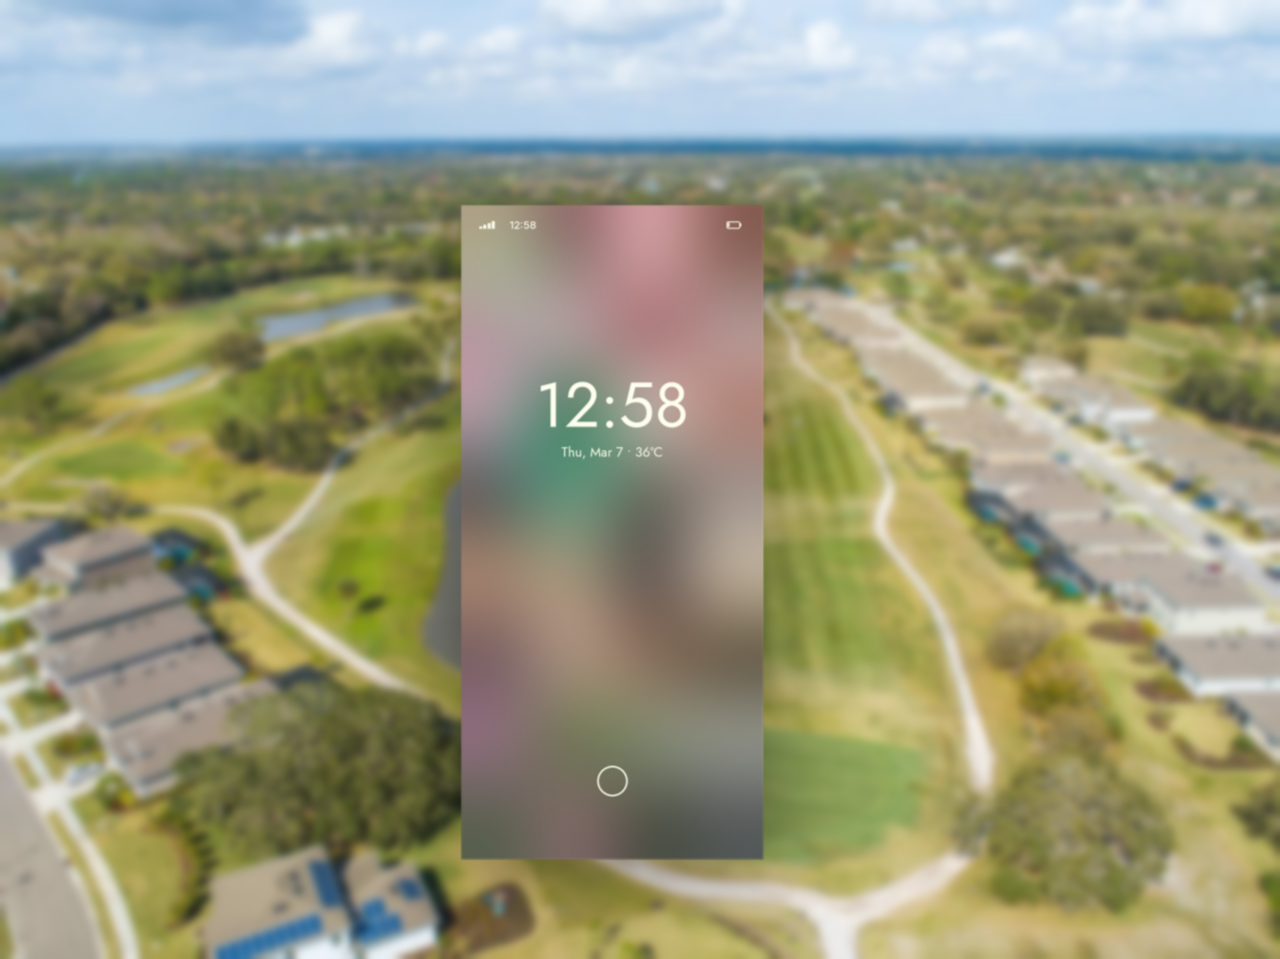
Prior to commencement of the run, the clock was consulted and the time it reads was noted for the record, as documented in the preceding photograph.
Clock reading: 12:58
